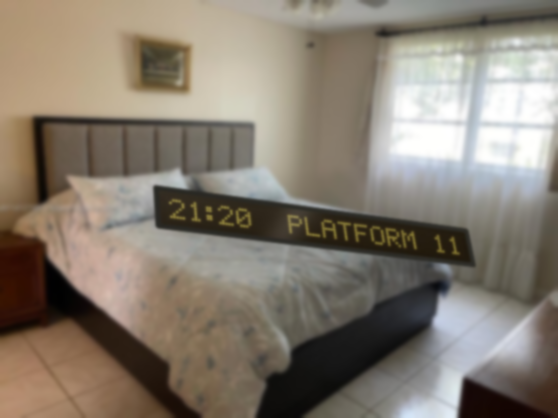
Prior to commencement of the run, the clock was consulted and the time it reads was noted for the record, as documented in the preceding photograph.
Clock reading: 21:20
